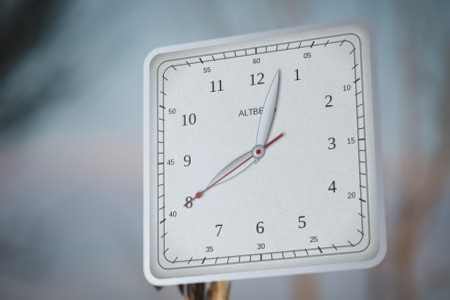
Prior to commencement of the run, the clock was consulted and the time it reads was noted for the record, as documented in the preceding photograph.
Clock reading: 8:02:40
